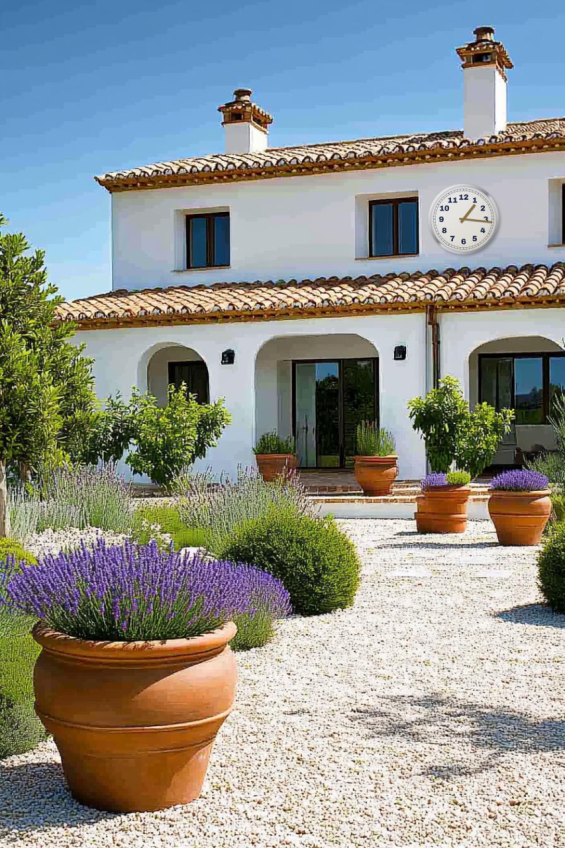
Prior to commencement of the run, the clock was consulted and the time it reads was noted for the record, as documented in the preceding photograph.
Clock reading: 1:16
